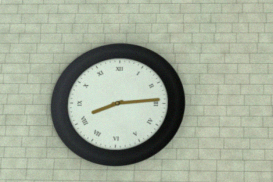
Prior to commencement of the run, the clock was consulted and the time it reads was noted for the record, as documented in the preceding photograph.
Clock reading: 8:14
